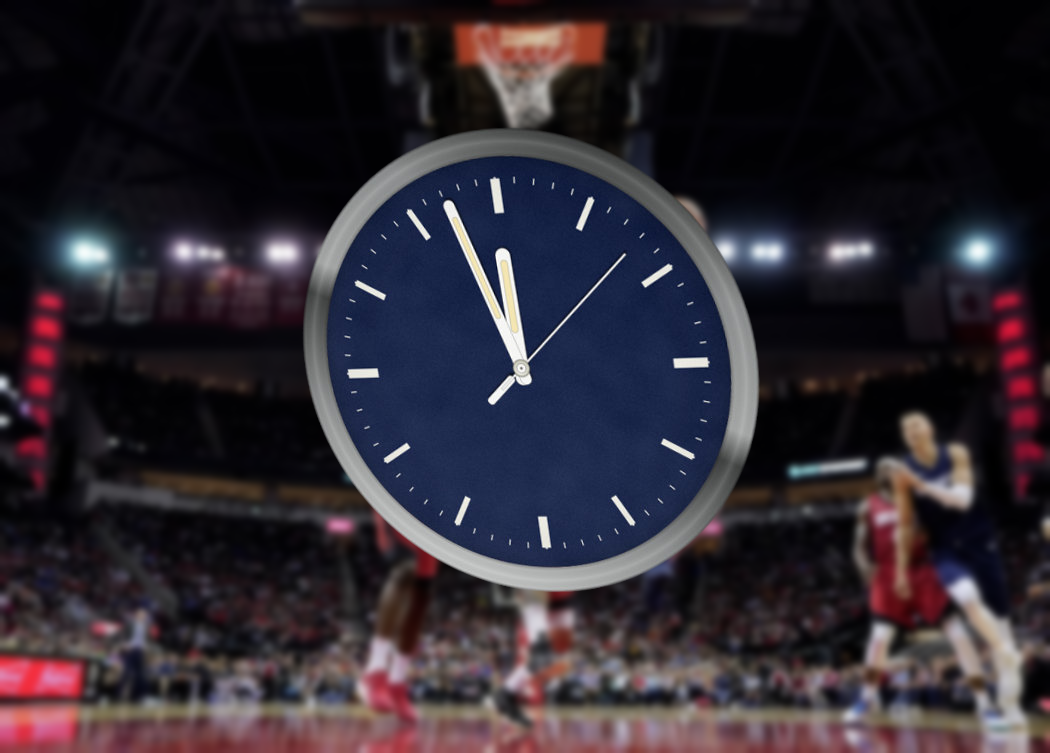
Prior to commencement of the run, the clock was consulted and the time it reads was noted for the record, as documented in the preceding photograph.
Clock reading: 11:57:08
